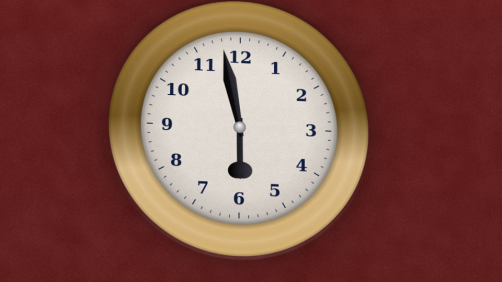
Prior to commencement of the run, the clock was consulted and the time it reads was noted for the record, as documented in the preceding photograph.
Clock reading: 5:58
